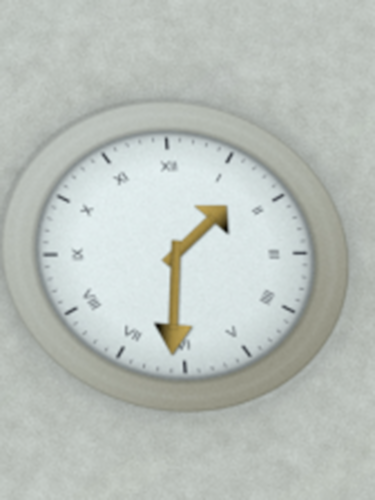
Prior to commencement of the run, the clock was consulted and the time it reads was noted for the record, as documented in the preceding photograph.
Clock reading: 1:31
